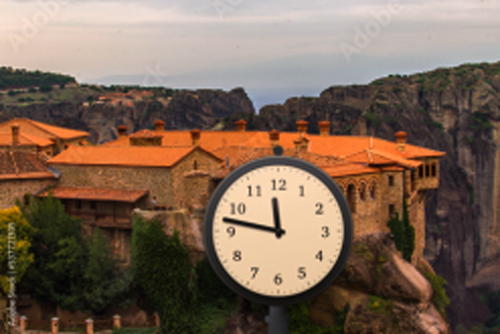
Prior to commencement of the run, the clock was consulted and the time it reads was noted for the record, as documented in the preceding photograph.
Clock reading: 11:47
